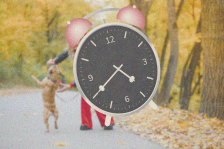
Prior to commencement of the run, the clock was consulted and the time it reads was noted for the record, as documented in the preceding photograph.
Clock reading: 4:40
